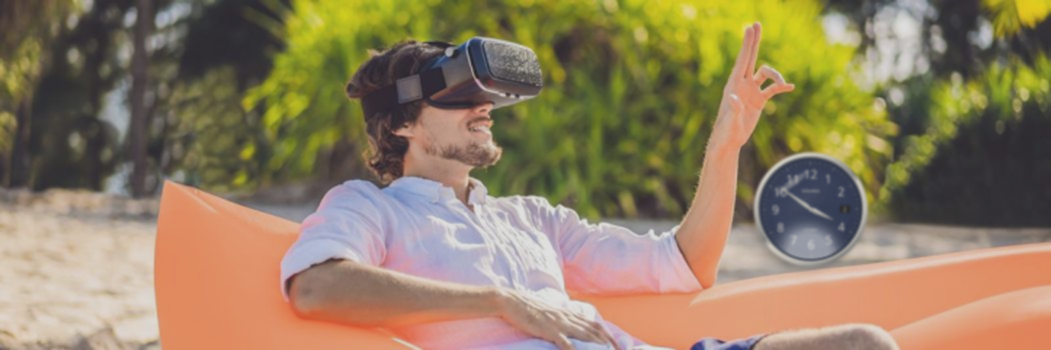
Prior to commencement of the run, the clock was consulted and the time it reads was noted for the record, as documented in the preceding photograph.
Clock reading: 3:51
